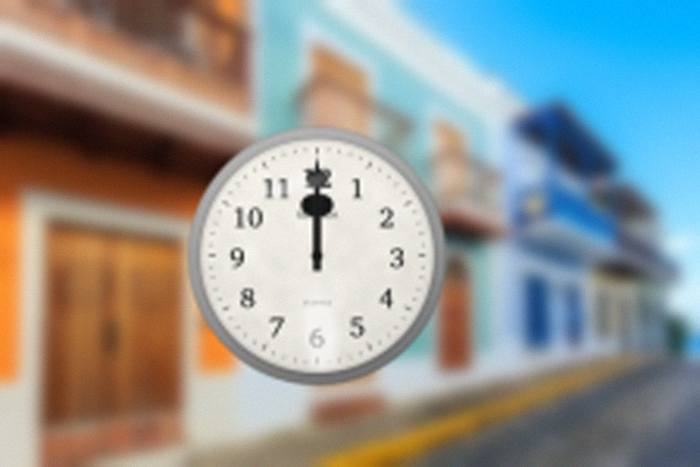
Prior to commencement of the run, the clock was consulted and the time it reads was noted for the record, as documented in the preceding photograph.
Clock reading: 12:00
